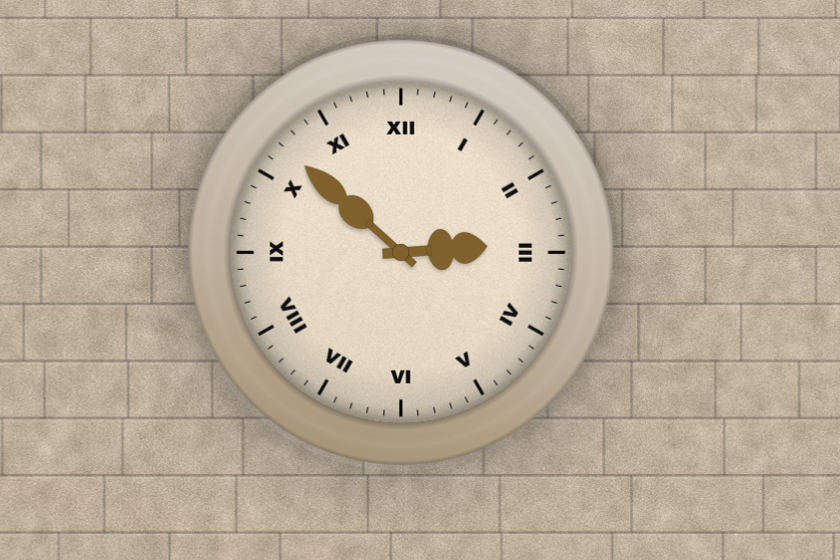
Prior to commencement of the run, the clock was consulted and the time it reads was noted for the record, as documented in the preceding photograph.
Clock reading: 2:52
